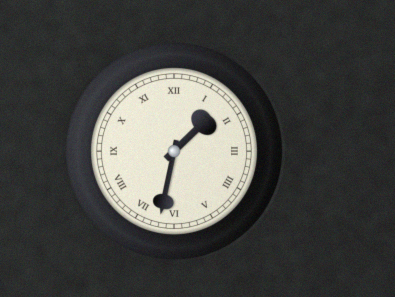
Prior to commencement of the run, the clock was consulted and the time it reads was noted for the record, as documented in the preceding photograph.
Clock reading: 1:32
